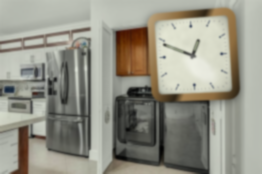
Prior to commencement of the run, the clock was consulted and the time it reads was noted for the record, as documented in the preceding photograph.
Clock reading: 12:49
